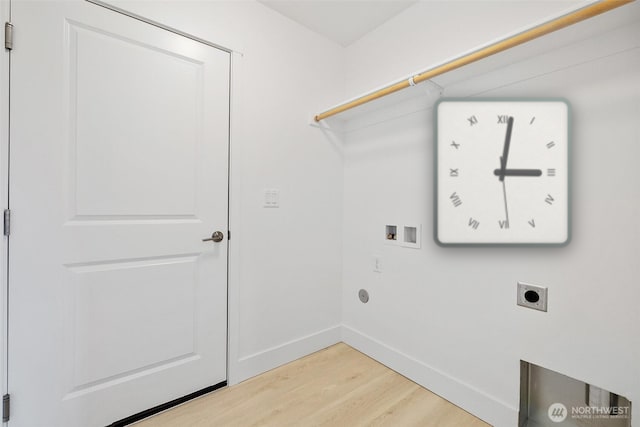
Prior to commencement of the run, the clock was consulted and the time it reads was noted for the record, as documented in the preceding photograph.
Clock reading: 3:01:29
